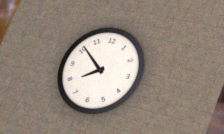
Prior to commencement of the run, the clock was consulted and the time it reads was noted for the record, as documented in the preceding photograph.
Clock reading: 7:51
